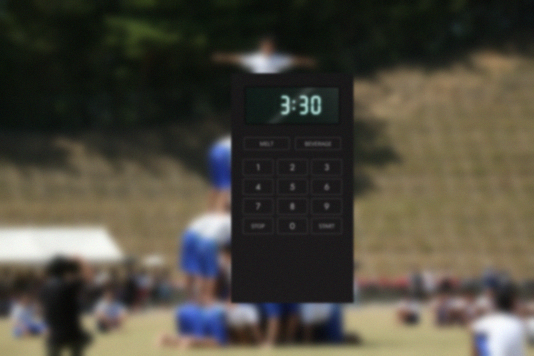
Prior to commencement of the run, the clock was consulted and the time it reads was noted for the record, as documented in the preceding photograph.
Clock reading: 3:30
